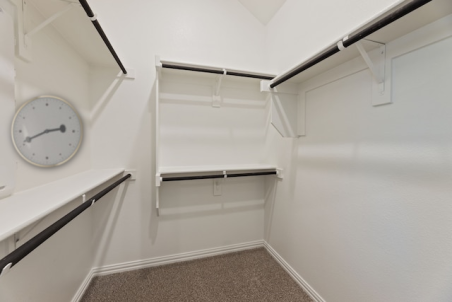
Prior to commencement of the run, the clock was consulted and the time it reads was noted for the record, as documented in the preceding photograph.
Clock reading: 2:41
